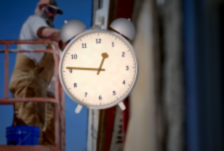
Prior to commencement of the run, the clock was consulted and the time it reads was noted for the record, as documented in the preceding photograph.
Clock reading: 12:46
